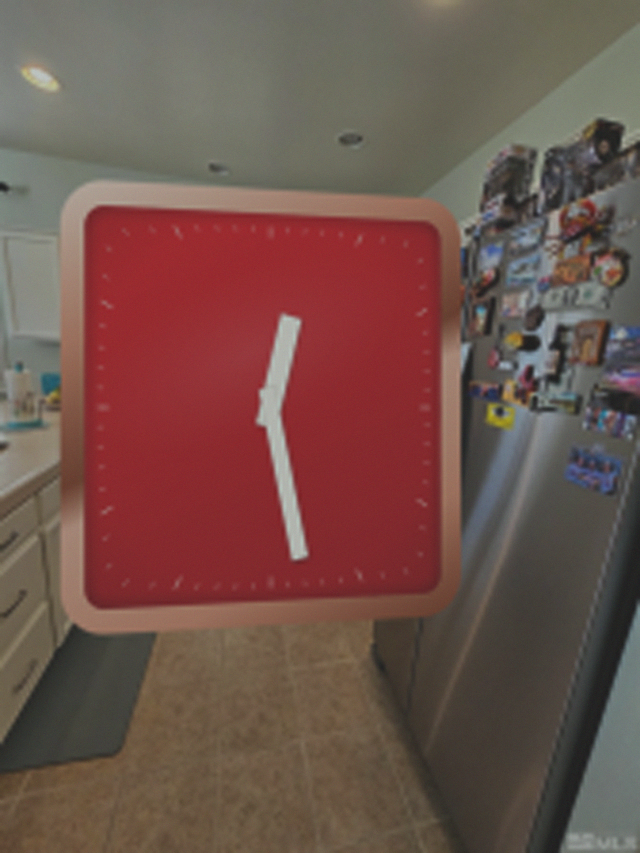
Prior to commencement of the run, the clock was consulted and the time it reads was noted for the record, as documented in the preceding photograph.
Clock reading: 12:28
